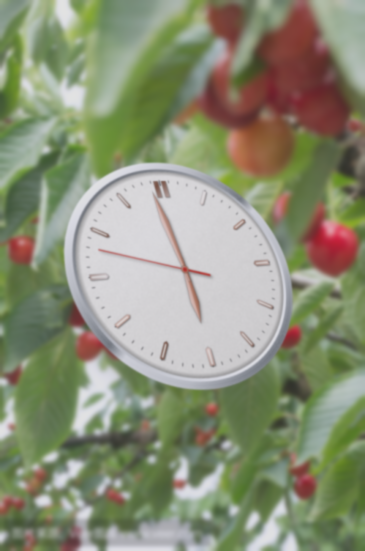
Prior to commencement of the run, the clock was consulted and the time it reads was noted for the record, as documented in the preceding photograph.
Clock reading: 5:58:48
